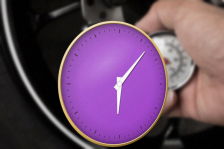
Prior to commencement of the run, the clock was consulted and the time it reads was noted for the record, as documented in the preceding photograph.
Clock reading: 6:07
